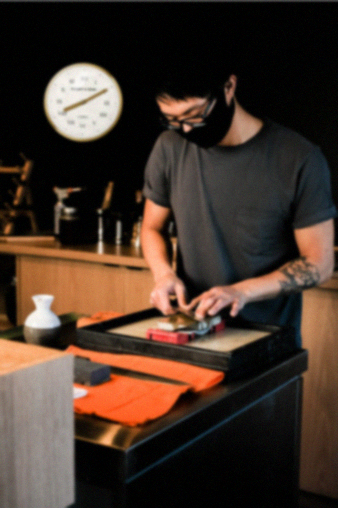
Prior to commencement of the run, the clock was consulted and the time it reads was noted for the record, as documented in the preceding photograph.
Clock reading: 8:10
